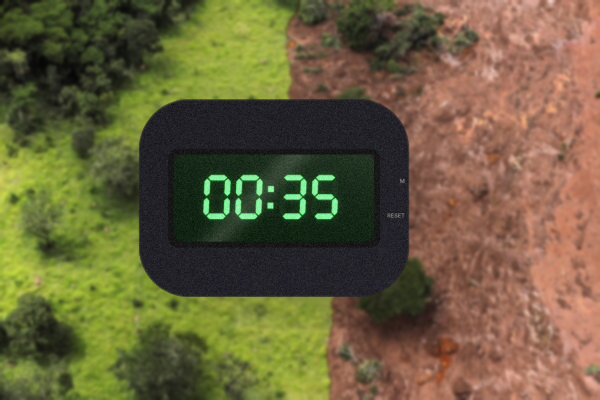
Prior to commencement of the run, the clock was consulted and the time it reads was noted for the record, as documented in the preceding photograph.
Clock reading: 0:35
